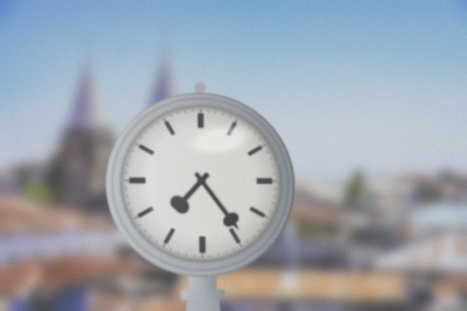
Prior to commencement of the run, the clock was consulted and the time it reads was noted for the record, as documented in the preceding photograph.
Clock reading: 7:24
